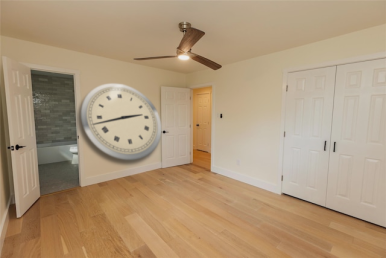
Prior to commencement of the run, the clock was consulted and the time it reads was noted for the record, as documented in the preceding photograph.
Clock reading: 2:43
